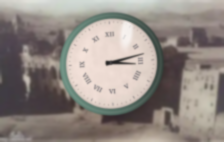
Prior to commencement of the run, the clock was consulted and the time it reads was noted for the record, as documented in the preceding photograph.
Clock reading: 3:13
